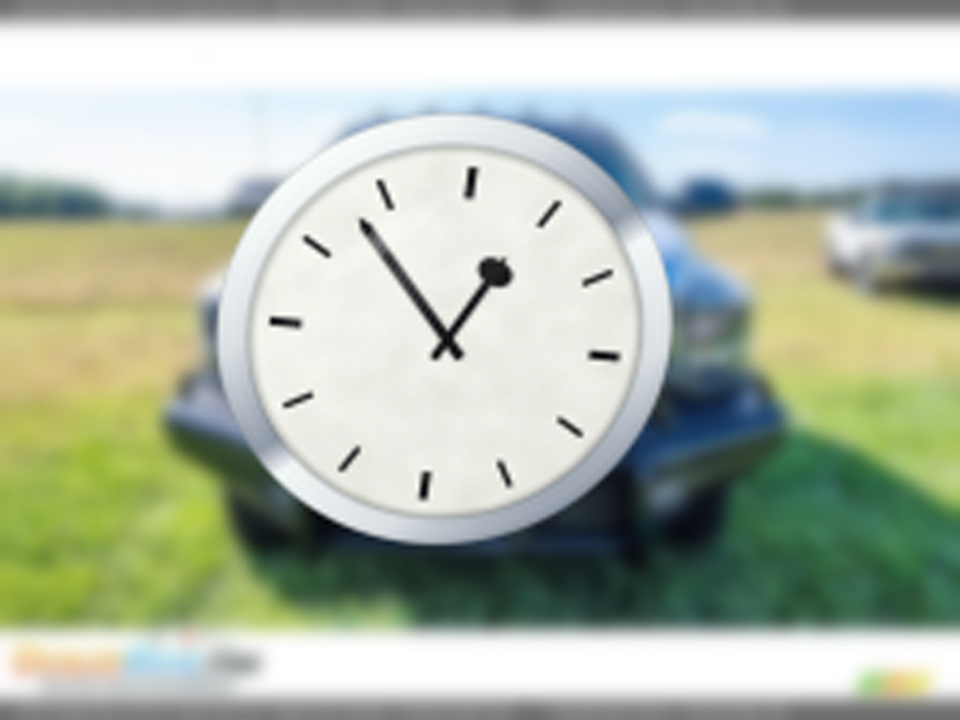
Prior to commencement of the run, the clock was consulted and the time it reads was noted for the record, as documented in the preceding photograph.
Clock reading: 12:53
